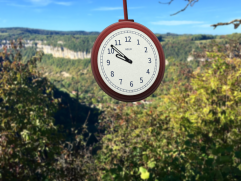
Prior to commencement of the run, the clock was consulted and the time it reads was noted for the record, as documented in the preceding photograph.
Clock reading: 9:52
